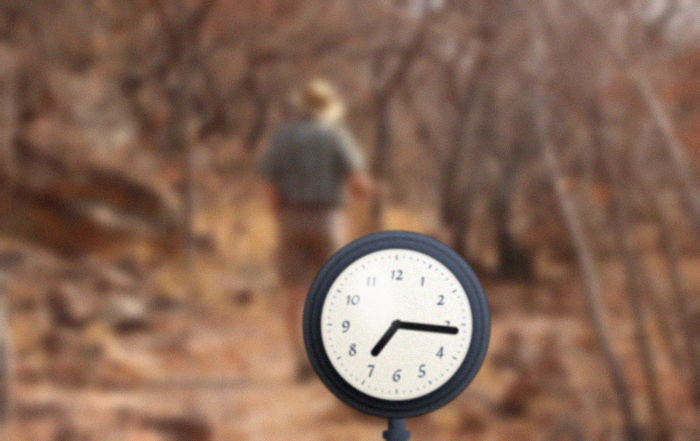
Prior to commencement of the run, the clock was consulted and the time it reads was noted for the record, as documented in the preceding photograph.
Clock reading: 7:16
